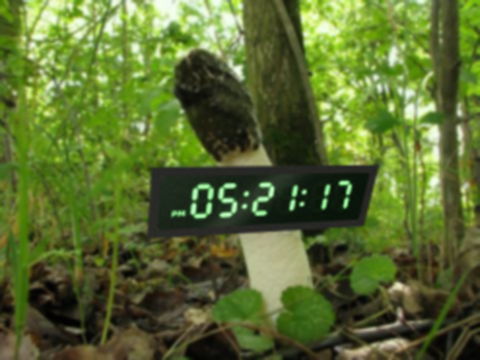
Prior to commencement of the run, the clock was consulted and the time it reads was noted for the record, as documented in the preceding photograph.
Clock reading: 5:21:17
